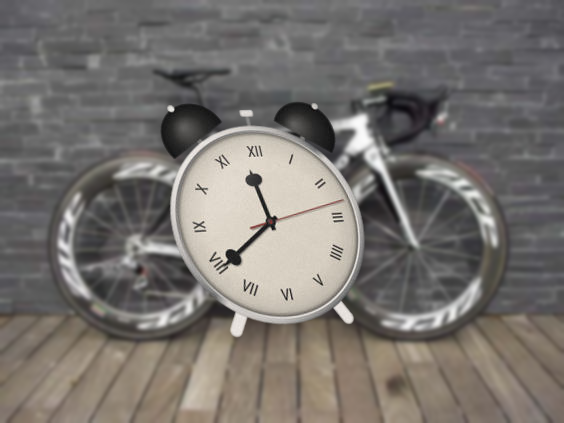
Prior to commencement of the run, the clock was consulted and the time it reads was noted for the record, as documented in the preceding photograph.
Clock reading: 11:39:13
